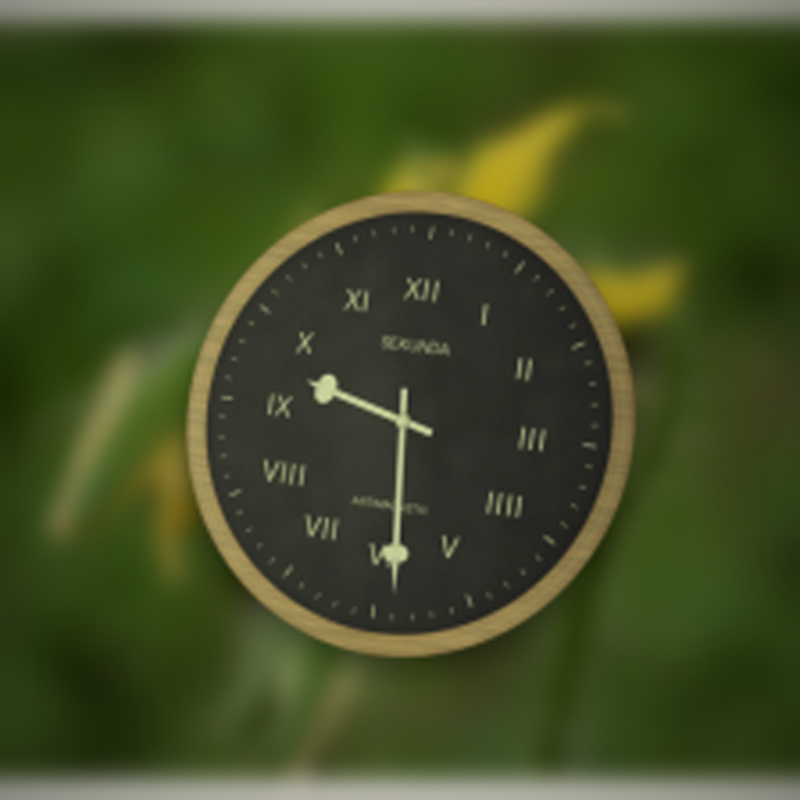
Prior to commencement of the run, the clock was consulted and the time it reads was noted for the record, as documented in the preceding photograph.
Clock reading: 9:29
